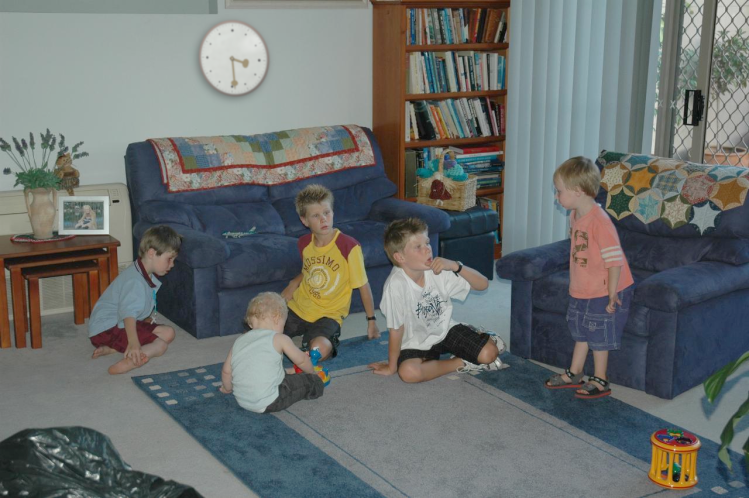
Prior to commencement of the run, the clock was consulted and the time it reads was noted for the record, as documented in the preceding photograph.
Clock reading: 3:29
